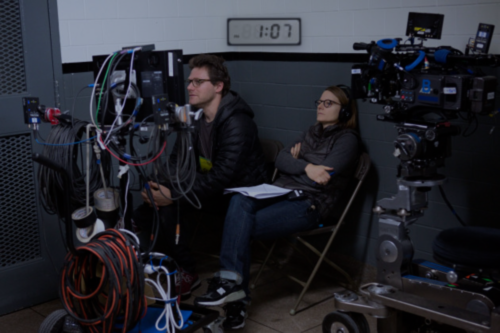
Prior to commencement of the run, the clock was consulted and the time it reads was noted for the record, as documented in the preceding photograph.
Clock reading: 1:07
